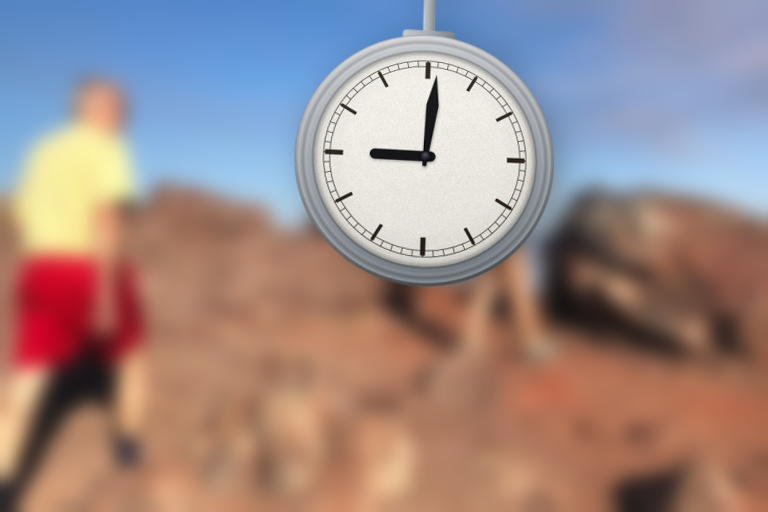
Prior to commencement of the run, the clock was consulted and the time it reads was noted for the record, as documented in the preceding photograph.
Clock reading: 9:01
